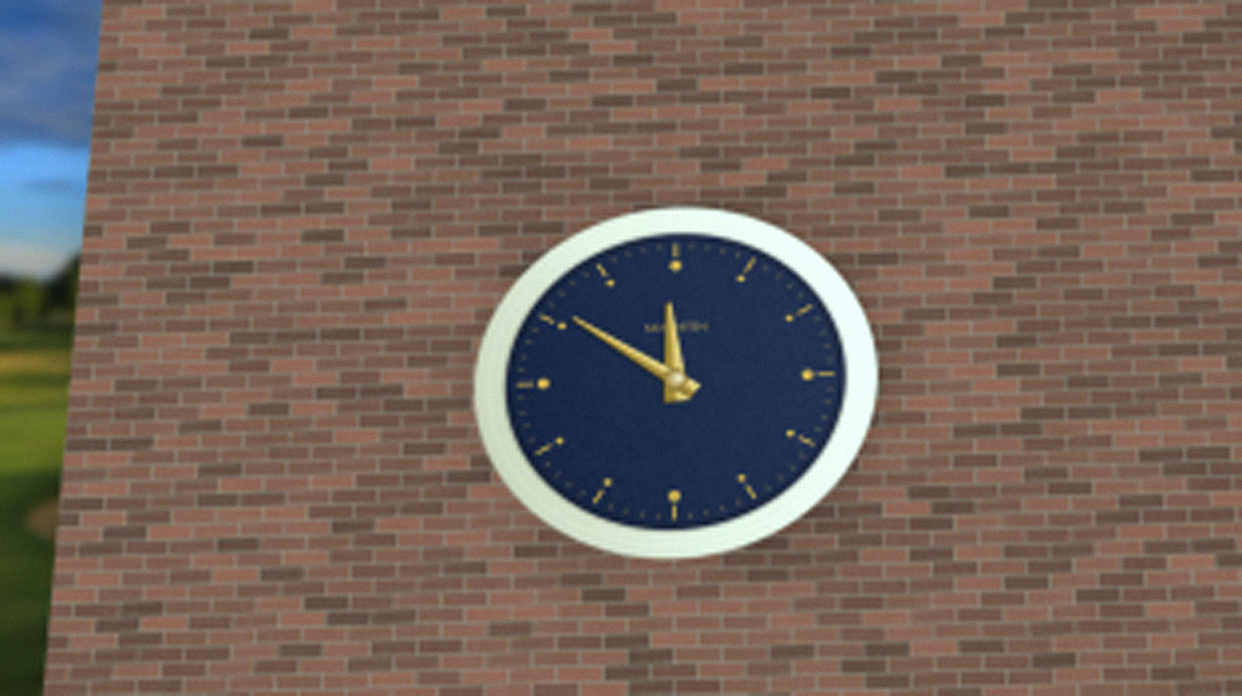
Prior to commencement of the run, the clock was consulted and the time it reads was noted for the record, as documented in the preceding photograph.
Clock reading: 11:51
